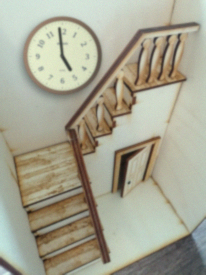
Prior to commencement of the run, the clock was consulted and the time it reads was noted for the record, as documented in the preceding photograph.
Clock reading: 4:59
